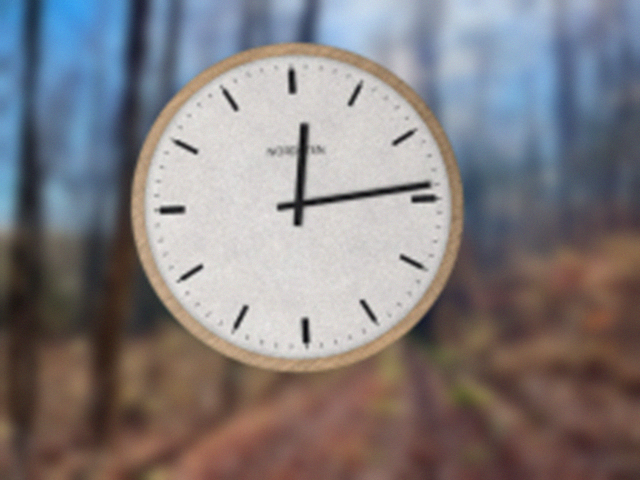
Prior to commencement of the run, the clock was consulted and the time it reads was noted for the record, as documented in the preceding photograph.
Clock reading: 12:14
